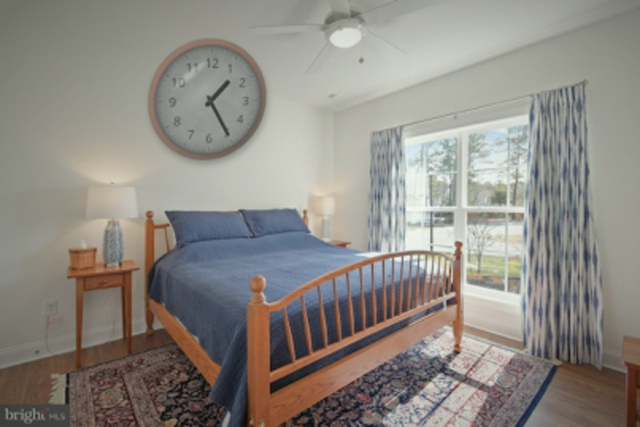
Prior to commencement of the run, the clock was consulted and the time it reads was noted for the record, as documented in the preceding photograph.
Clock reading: 1:25
